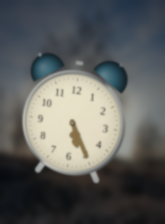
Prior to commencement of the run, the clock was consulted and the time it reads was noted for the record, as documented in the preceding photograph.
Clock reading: 5:25
